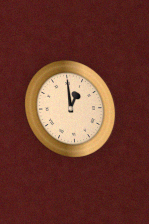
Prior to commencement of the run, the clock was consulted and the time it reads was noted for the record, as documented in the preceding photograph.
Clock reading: 1:00
